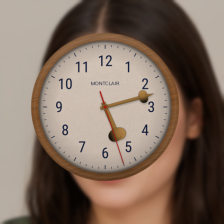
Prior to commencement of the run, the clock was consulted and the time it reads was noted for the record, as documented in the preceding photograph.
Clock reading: 5:12:27
